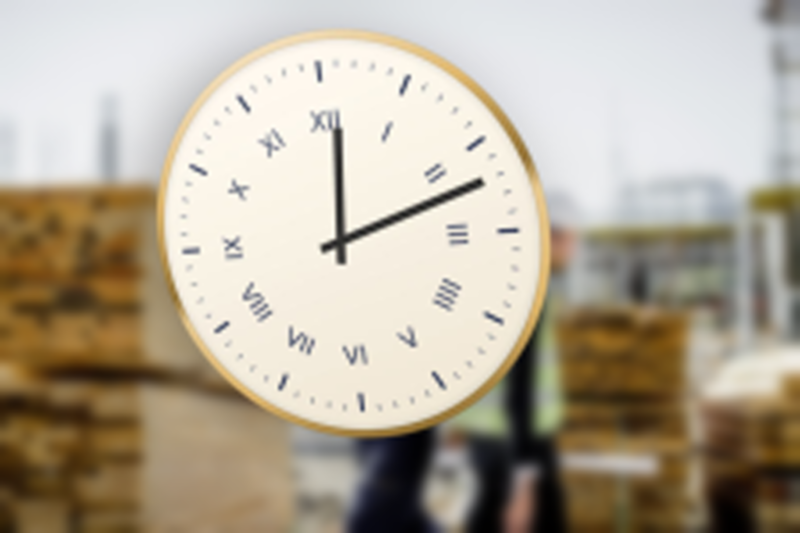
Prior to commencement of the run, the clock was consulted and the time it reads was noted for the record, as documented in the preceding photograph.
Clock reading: 12:12
